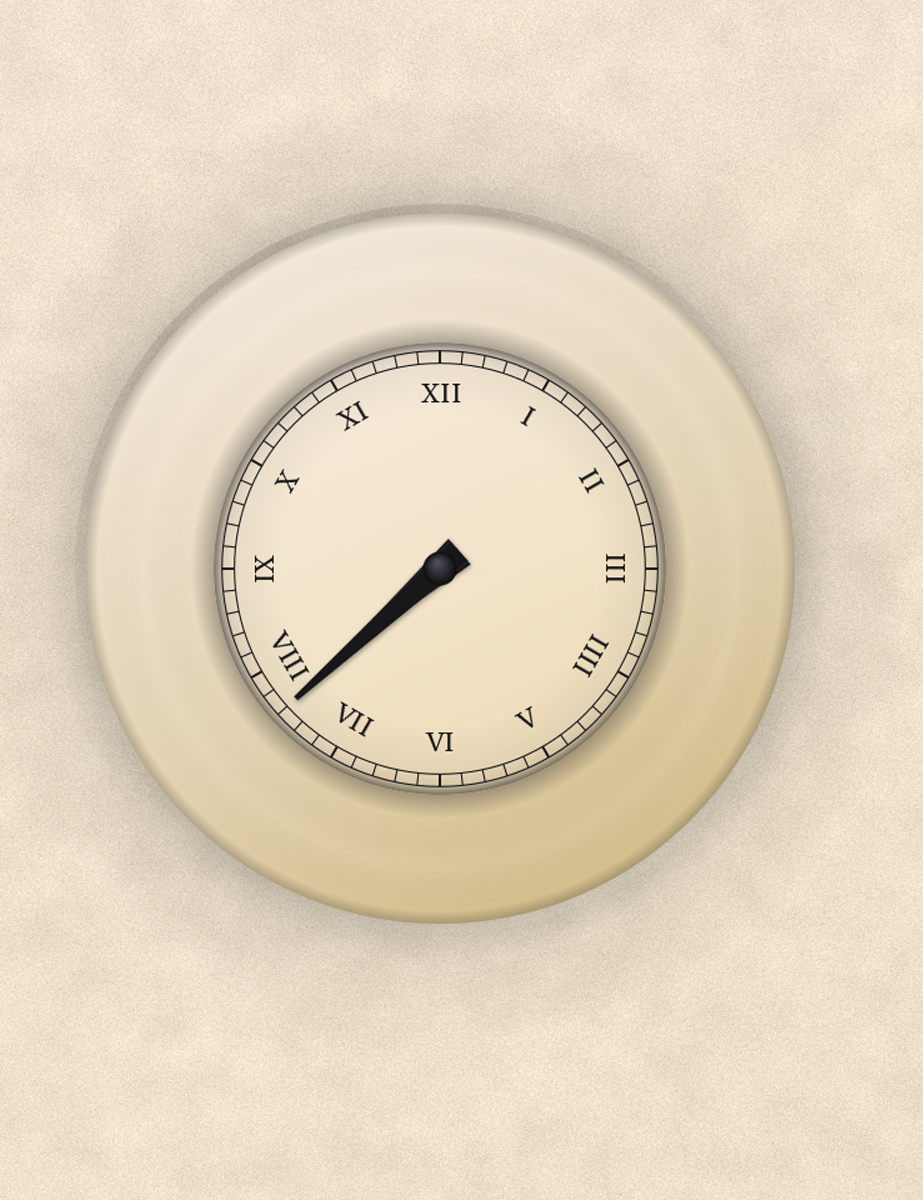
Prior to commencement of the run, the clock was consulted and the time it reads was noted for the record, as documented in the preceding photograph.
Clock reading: 7:38
